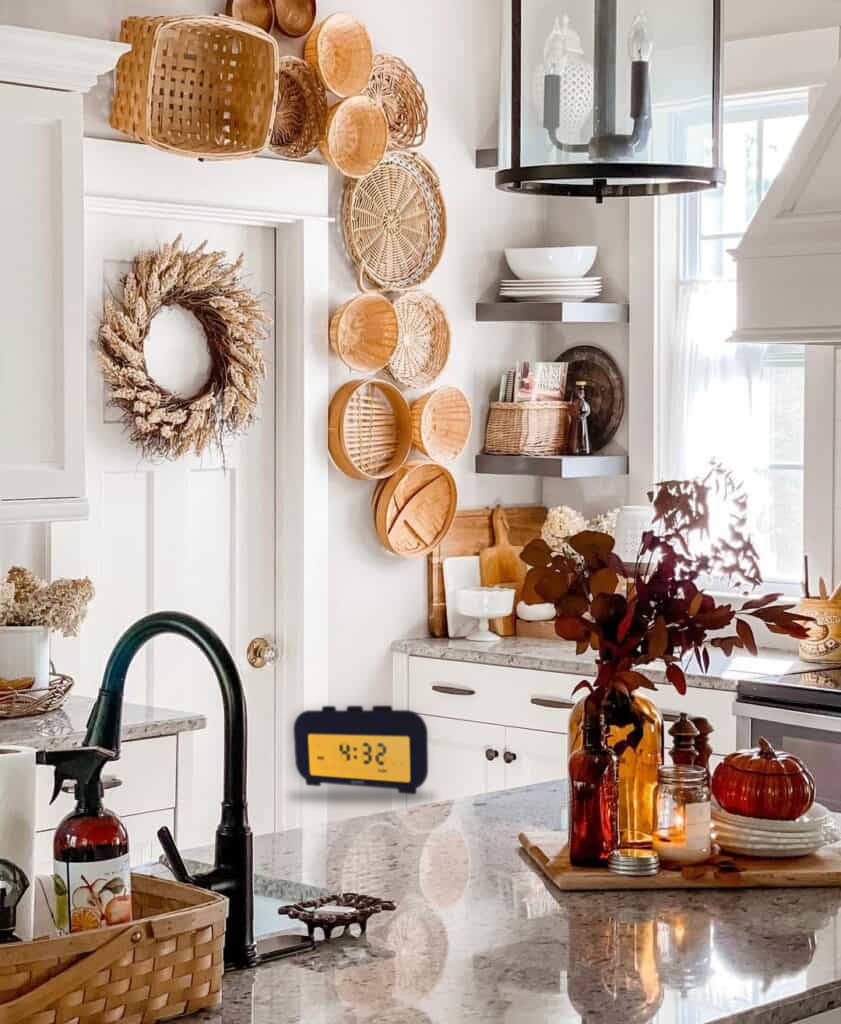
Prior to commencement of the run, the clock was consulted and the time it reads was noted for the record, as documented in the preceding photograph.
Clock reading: 4:32
